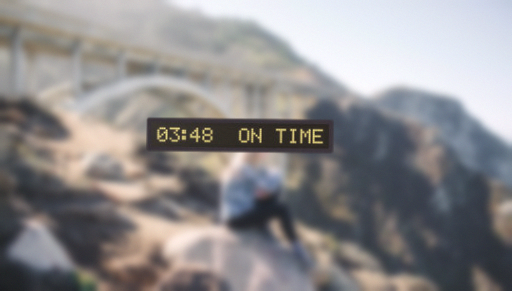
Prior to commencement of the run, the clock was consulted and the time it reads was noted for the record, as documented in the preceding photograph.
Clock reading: 3:48
